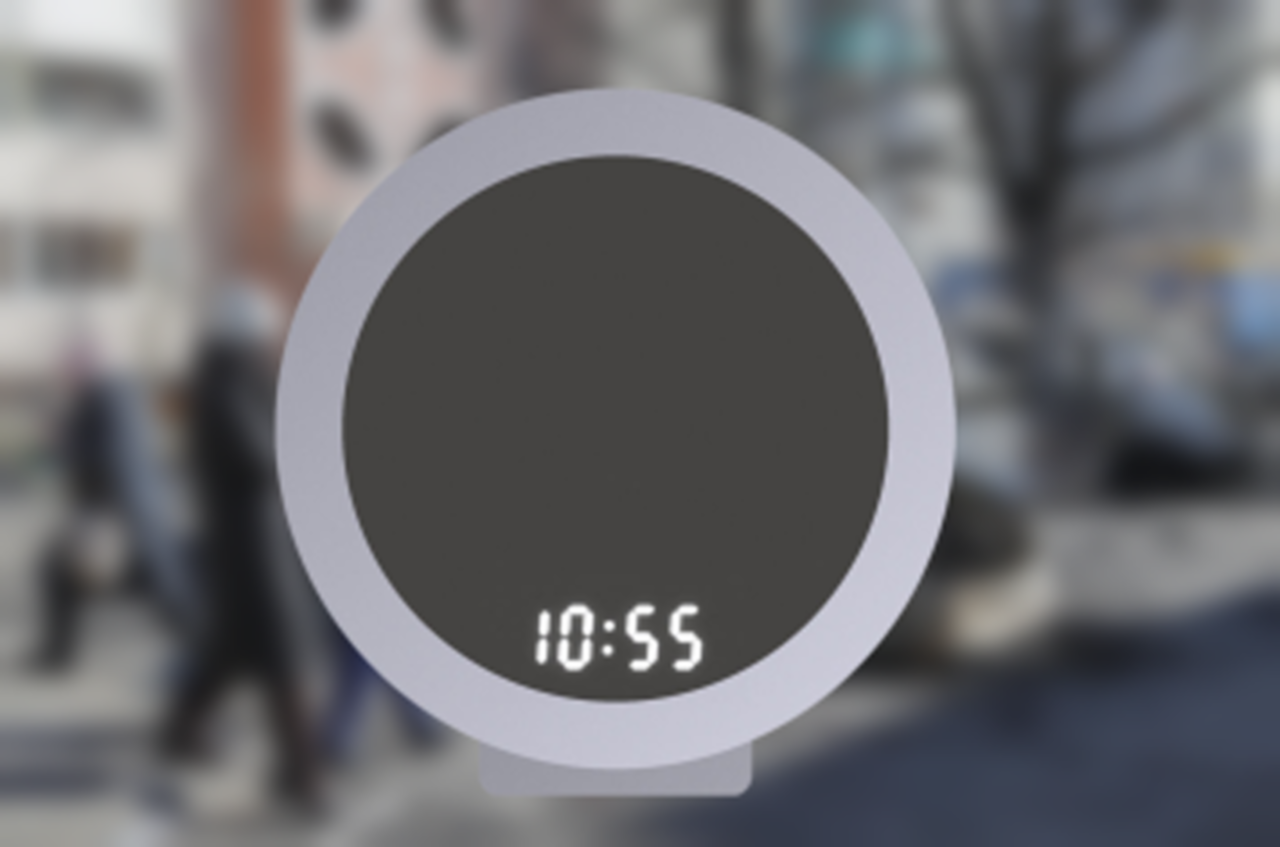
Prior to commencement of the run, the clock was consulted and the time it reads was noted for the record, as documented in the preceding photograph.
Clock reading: 10:55
